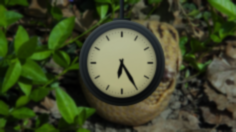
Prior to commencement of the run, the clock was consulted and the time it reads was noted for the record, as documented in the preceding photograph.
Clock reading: 6:25
